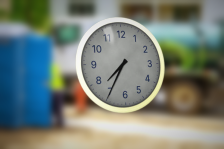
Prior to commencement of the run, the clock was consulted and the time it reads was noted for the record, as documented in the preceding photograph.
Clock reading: 7:35
